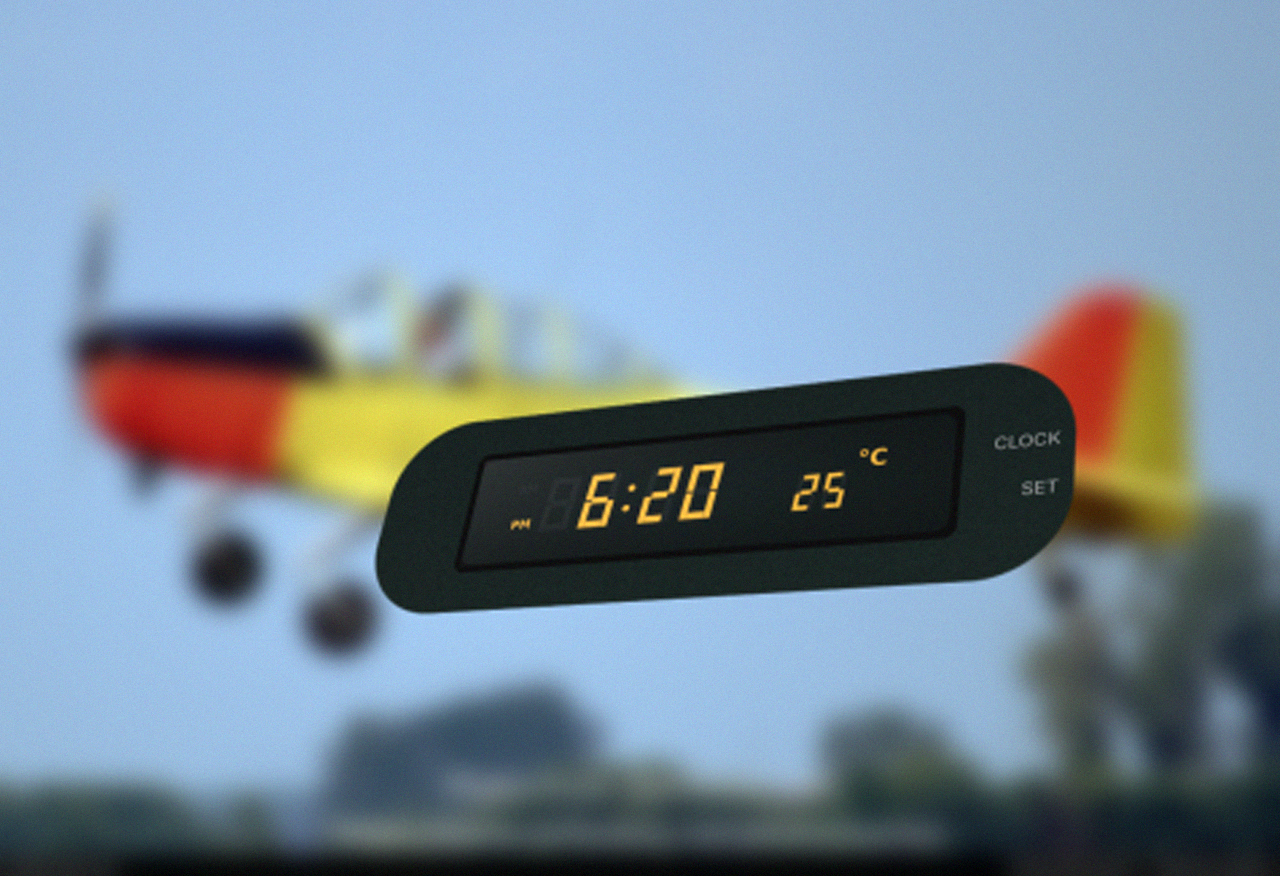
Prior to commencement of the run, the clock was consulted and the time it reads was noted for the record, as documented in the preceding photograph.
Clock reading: 6:20
